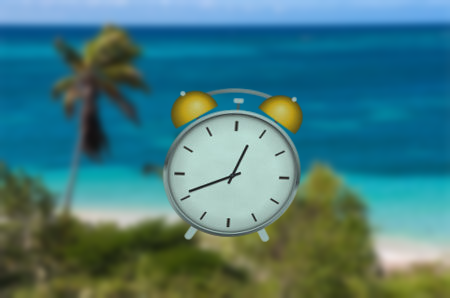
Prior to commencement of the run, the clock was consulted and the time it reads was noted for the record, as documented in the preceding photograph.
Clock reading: 12:41
